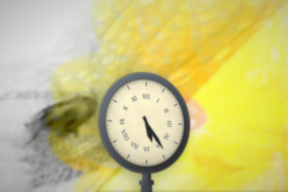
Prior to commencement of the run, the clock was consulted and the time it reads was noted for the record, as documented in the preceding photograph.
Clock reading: 5:24
